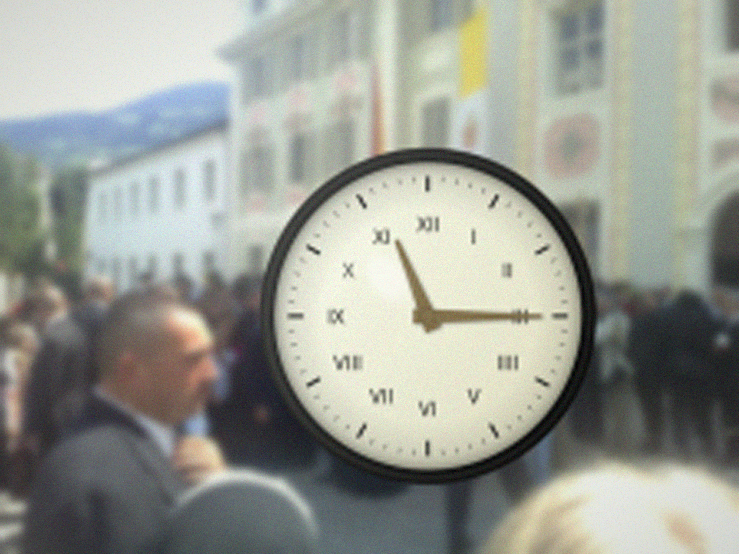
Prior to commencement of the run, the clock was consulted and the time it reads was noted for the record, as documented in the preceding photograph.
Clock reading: 11:15
